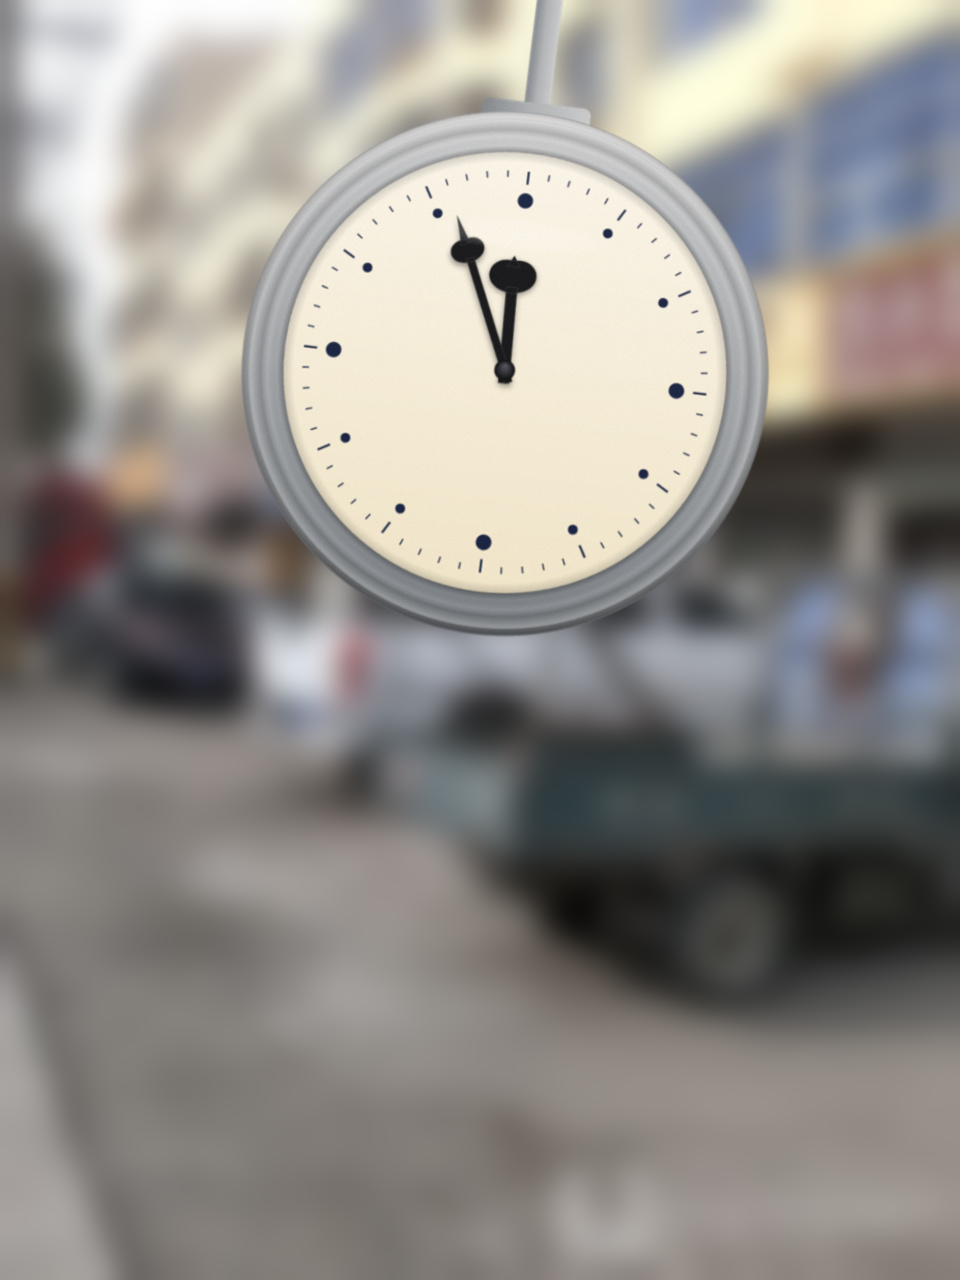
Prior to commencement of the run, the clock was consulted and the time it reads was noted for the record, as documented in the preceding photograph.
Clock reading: 11:56
